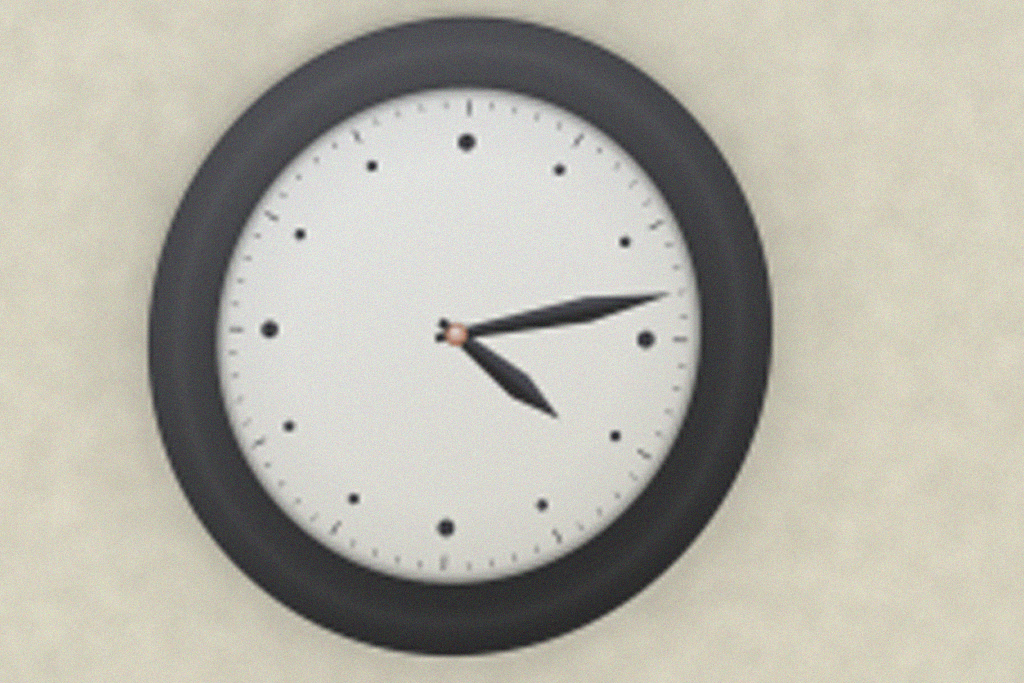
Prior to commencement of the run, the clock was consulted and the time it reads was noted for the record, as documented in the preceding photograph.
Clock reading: 4:13
